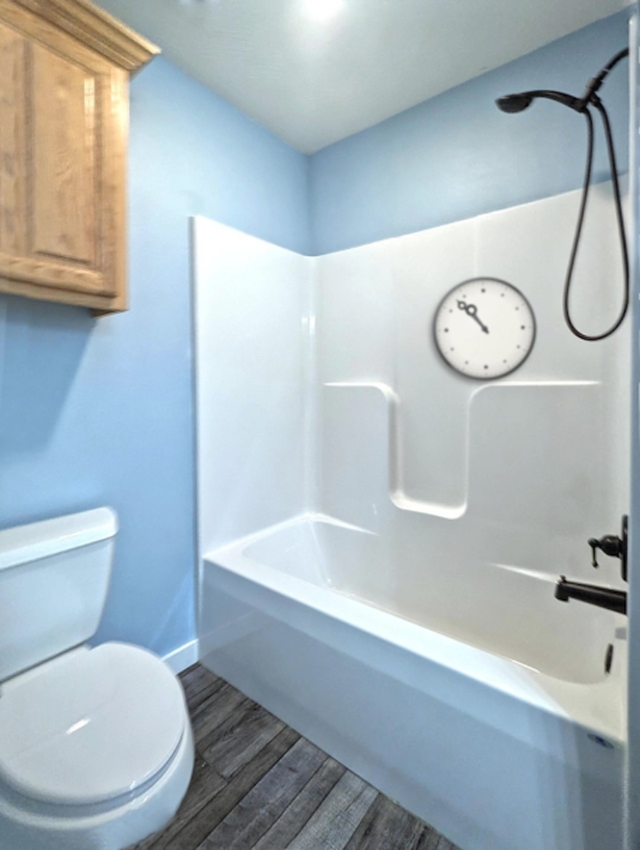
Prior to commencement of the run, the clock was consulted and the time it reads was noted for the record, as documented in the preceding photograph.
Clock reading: 10:53
